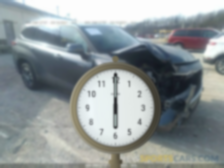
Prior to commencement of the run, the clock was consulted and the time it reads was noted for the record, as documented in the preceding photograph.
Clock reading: 6:00
